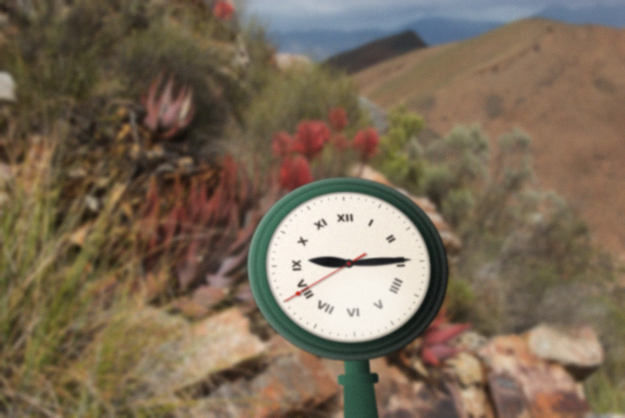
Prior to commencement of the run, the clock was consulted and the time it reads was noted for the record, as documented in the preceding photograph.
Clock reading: 9:14:40
